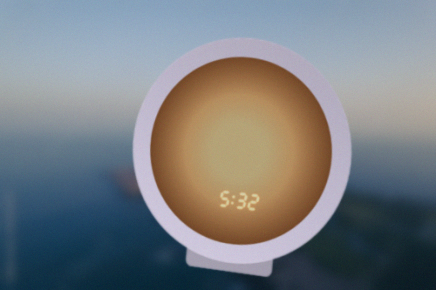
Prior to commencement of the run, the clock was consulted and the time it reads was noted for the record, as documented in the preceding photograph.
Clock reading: 5:32
